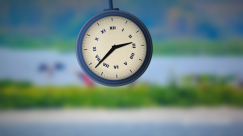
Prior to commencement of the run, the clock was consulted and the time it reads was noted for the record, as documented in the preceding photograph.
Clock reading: 2:38
